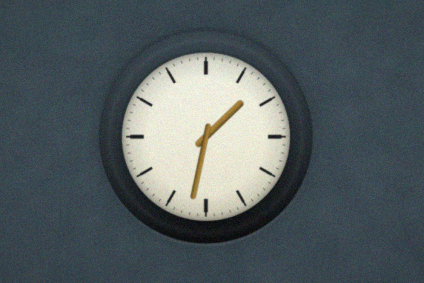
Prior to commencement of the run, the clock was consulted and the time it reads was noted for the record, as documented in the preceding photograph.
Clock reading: 1:32
